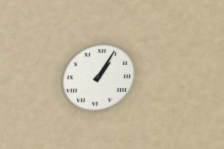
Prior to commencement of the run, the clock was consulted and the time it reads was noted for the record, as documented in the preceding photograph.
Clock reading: 1:04
